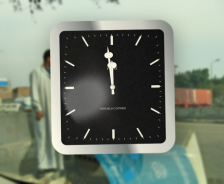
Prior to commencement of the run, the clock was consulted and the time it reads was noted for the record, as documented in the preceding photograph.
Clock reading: 11:59
